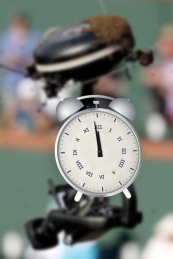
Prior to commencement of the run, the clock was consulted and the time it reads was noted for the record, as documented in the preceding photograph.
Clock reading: 11:59
